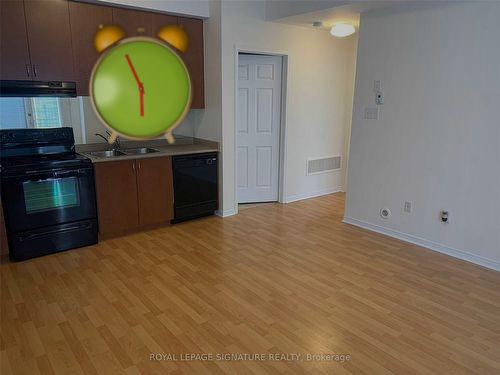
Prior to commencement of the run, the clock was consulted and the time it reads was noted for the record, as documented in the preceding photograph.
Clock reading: 5:56
